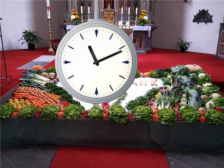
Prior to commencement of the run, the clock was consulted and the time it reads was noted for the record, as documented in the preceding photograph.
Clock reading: 11:11
